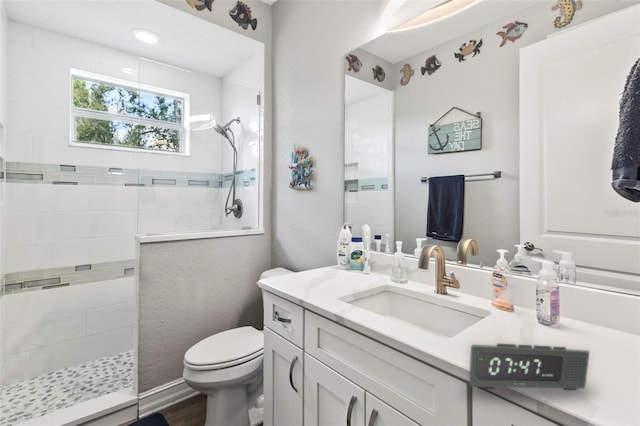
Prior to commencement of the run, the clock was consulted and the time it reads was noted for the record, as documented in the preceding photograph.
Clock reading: 7:47
